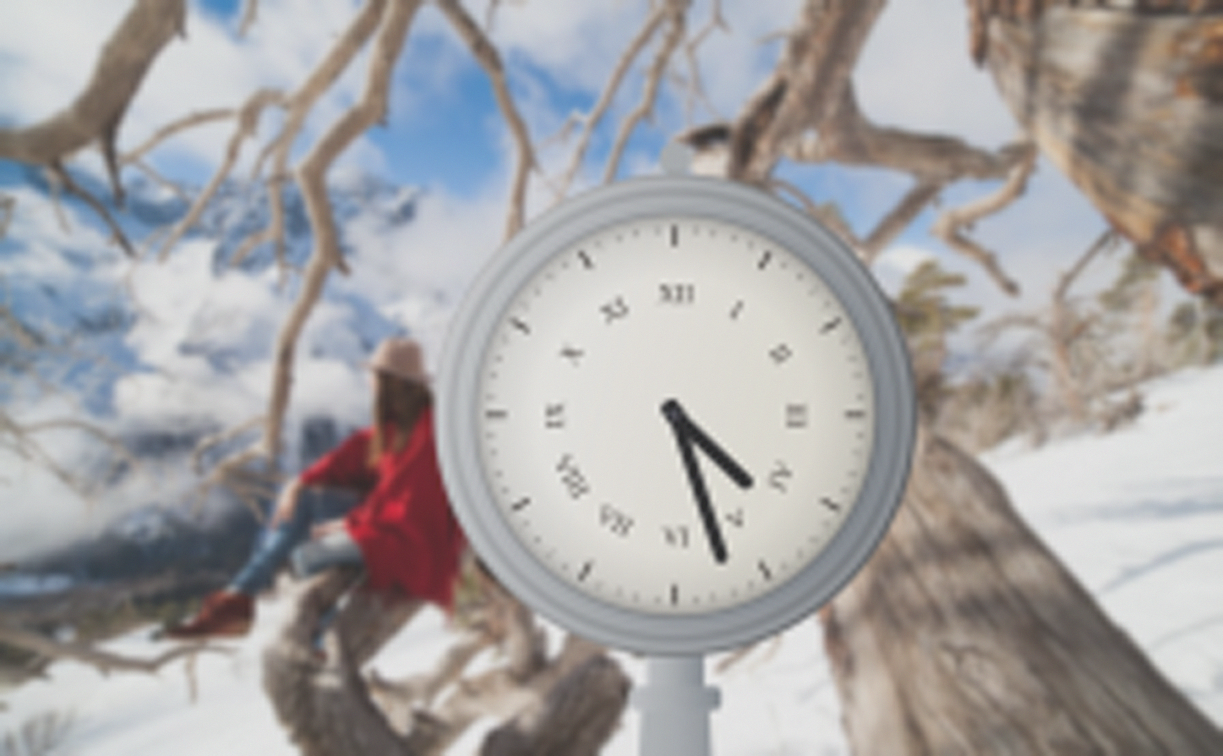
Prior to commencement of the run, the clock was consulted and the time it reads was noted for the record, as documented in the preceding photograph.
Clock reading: 4:27
